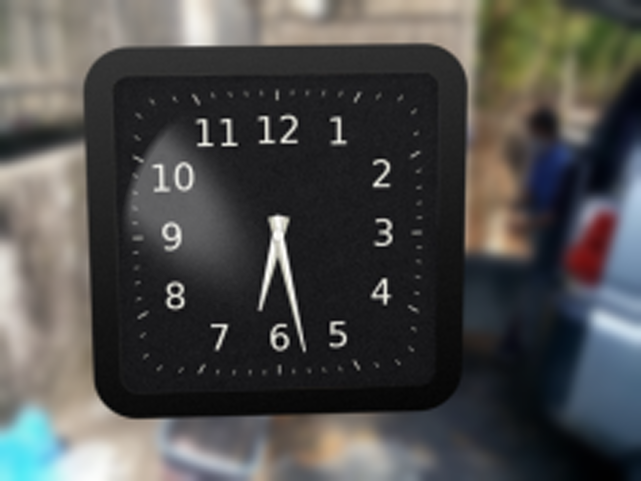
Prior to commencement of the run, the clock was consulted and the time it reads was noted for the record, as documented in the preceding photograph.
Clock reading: 6:28
